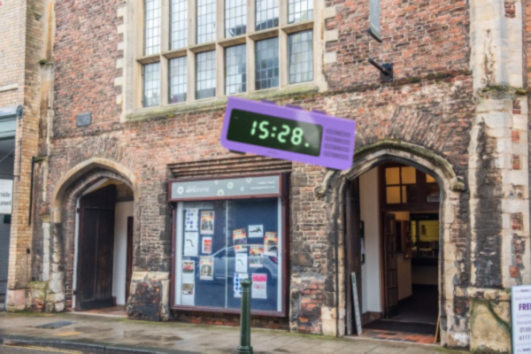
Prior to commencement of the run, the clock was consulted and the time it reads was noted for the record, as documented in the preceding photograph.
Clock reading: 15:28
